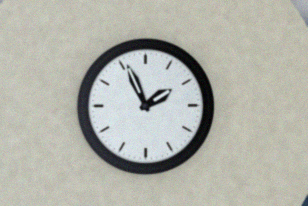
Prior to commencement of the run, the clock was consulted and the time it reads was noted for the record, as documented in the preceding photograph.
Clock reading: 1:56
